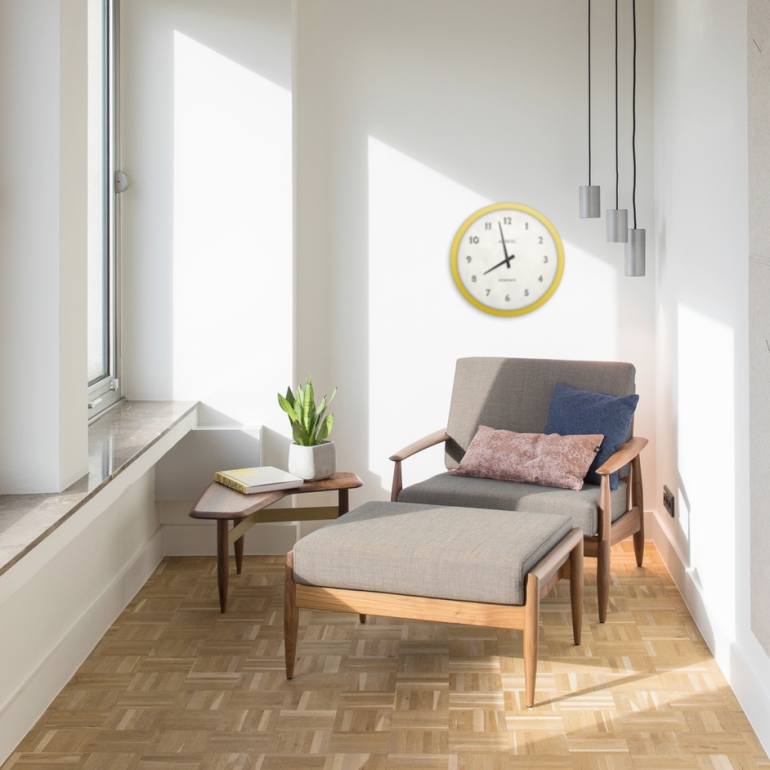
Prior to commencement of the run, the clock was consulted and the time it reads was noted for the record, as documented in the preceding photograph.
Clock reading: 7:58
